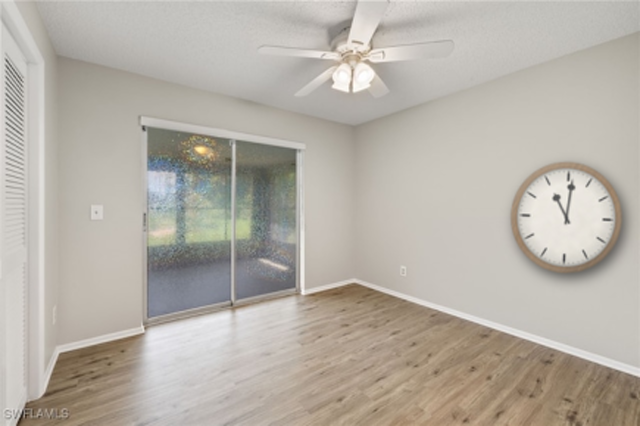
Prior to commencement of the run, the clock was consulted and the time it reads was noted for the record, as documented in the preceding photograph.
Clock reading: 11:01
